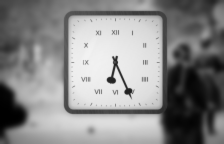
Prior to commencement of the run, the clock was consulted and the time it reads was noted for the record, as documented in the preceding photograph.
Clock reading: 6:26
